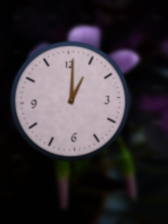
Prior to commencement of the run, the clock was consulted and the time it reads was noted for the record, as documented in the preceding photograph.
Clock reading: 1:01
